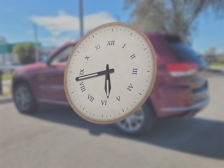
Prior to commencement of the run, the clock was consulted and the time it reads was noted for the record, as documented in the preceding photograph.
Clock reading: 5:43
